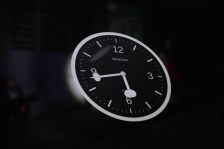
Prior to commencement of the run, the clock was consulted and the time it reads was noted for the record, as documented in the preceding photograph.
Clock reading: 5:43
